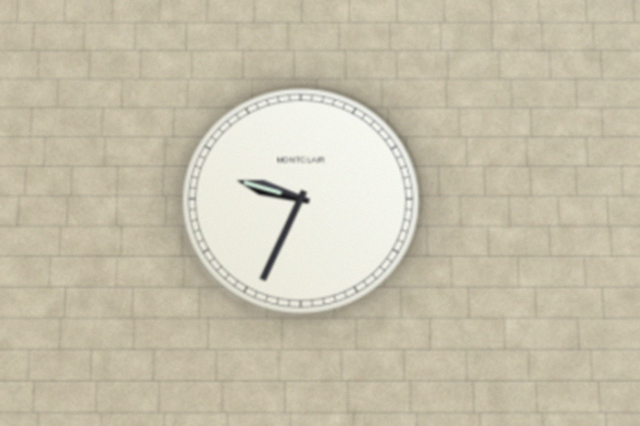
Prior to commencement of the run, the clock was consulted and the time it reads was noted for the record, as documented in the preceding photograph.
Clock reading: 9:34
